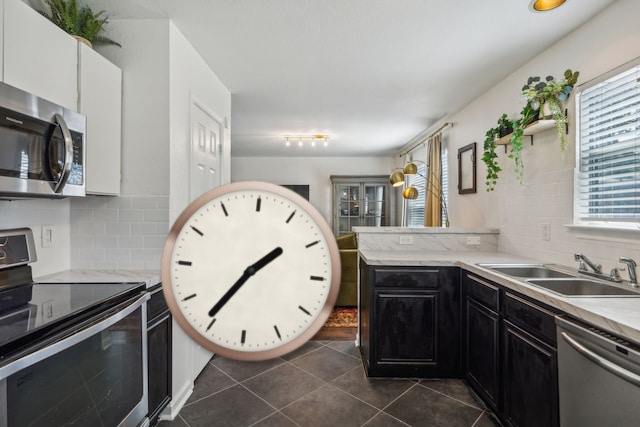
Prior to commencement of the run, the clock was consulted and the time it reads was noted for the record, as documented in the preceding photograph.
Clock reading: 1:36
